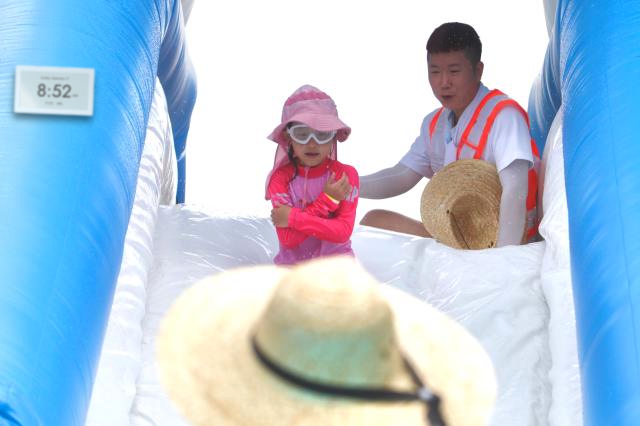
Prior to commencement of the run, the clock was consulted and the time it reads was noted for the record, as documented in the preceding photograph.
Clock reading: 8:52
